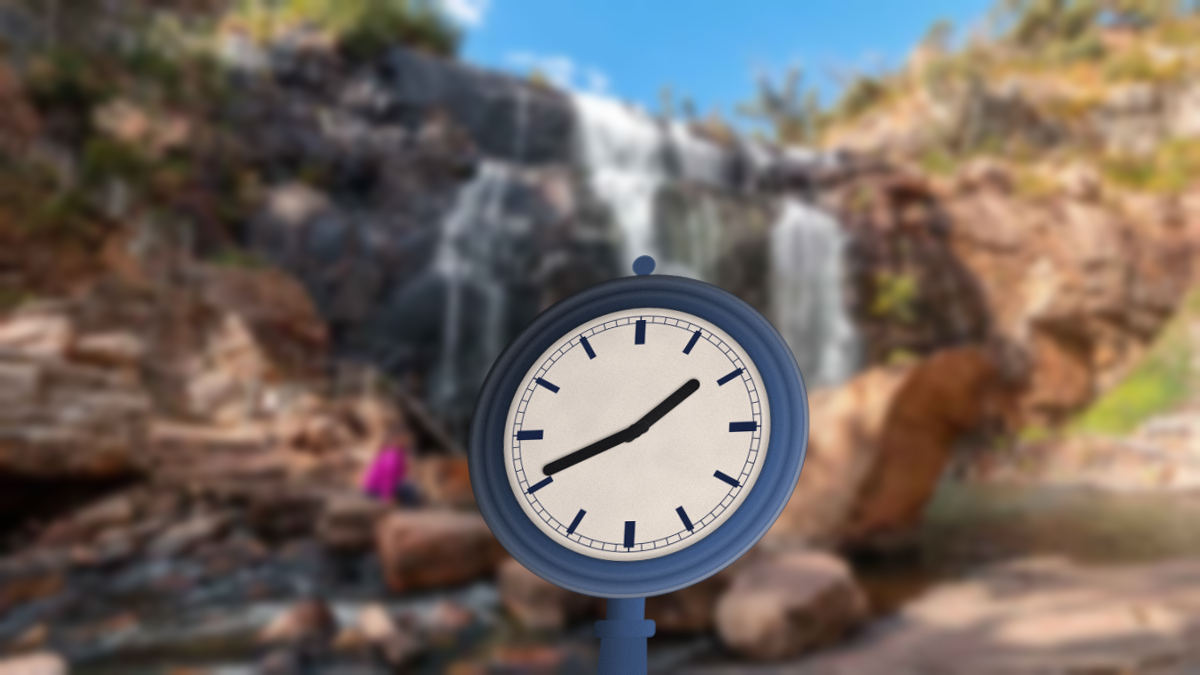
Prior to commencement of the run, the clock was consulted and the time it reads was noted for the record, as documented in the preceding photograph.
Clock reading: 1:41
